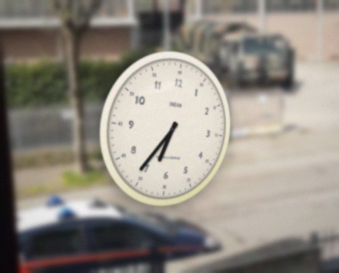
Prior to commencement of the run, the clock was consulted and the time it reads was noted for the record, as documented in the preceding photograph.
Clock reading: 6:36
